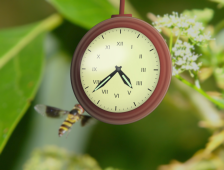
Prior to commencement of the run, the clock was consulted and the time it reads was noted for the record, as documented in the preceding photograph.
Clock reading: 4:38
